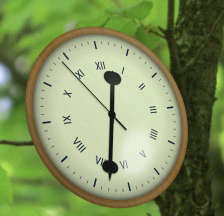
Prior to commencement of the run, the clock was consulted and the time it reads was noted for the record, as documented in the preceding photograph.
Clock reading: 12:32:54
